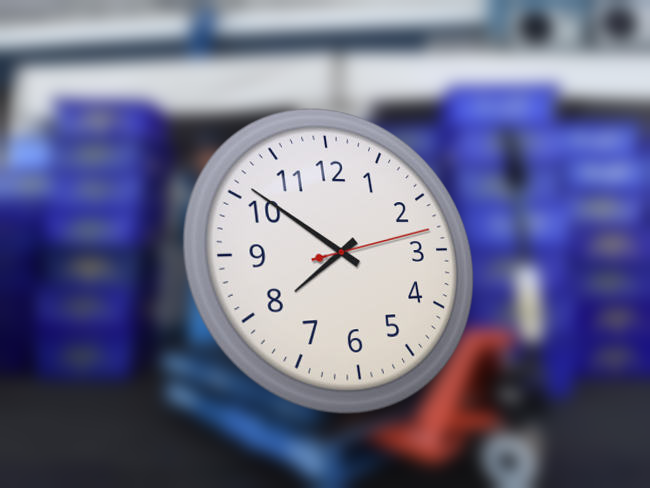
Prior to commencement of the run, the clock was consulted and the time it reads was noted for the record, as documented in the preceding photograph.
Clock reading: 7:51:13
